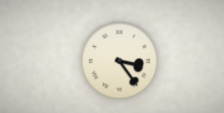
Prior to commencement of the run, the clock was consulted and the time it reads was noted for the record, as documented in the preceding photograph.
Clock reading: 3:24
